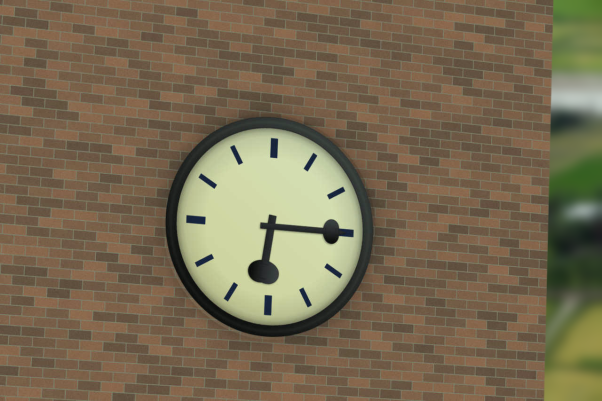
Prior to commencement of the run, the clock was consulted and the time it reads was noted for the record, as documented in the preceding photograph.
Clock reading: 6:15
